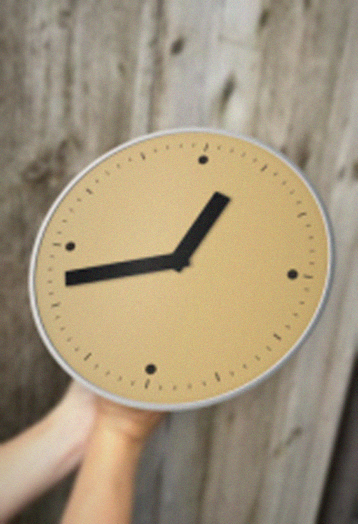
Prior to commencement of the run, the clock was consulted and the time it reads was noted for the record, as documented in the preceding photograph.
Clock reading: 12:42
